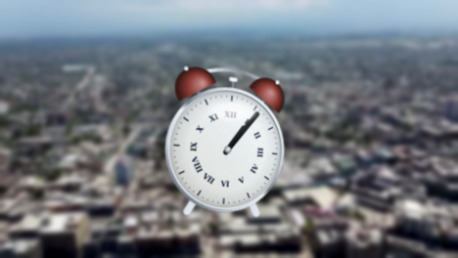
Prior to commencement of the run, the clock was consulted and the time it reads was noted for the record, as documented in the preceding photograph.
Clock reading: 1:06
